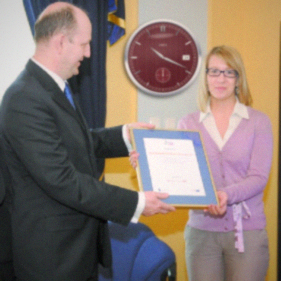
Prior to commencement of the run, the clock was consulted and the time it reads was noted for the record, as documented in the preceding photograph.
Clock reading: 10:19
